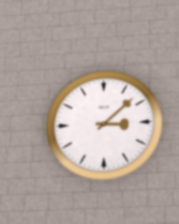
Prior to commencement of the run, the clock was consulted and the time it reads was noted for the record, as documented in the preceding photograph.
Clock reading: 3:08
